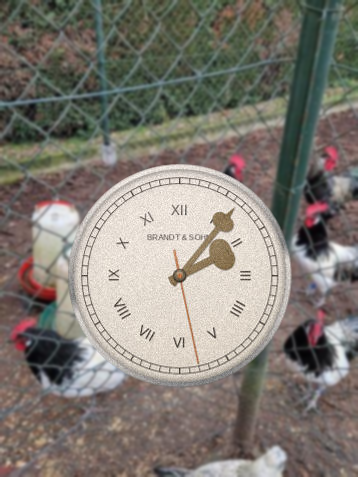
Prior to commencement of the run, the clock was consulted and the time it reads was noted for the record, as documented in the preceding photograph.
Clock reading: 2:06:28
